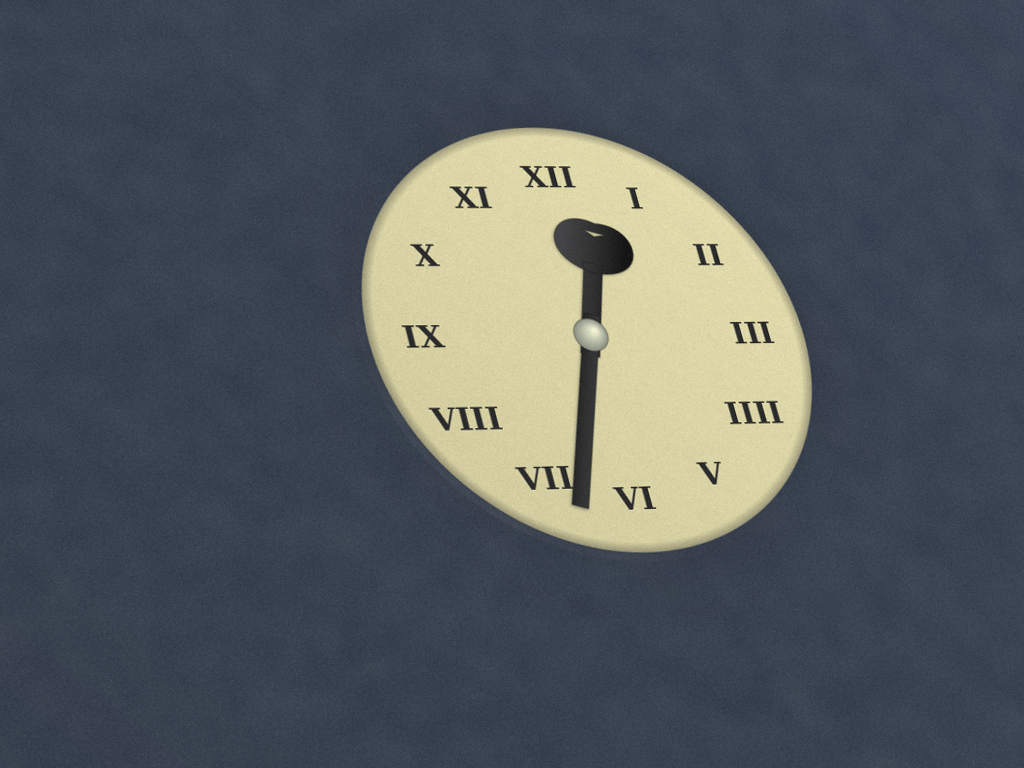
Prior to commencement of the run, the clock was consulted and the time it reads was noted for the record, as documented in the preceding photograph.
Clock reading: 12:33
